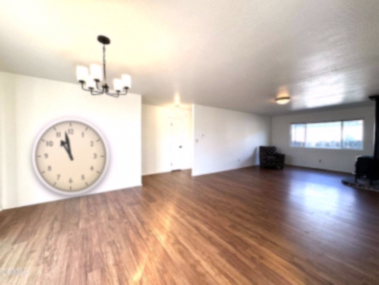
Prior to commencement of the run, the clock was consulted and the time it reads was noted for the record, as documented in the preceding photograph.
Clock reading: 10:58
